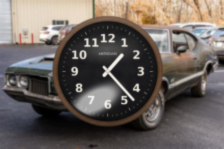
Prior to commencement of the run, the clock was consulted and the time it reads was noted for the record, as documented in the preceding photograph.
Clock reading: 1:23
